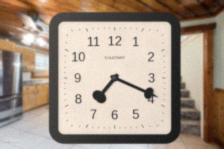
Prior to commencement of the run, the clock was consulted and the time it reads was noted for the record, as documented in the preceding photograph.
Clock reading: 7:19
